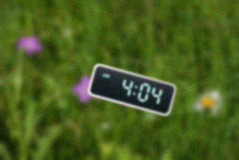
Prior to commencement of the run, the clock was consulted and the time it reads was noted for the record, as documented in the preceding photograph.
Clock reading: 4:04
